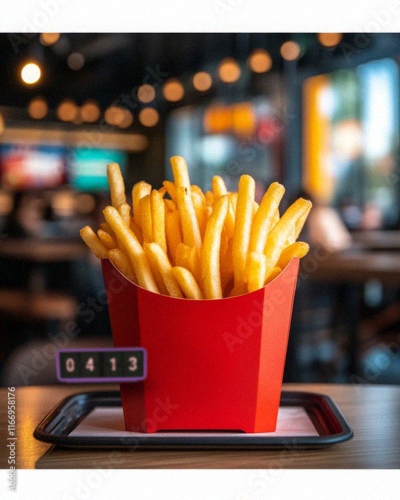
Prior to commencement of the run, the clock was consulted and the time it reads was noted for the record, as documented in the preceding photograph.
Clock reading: 4:13
